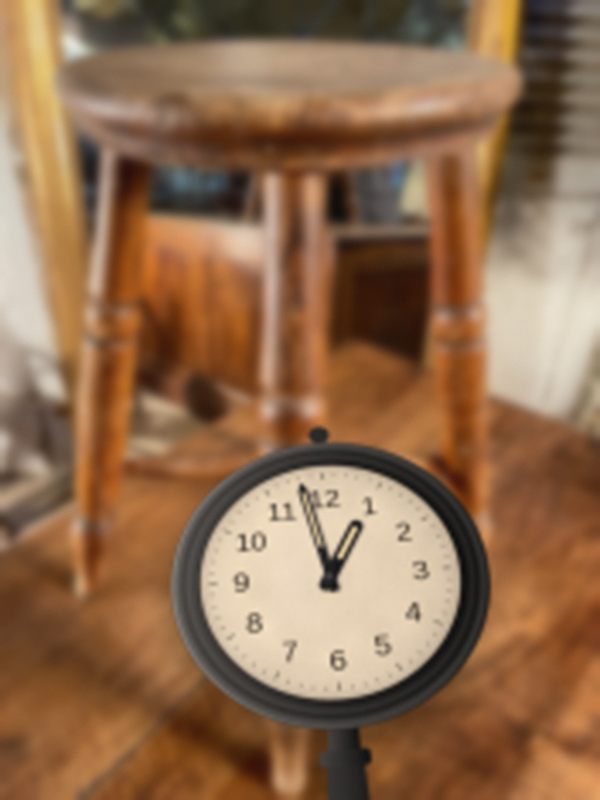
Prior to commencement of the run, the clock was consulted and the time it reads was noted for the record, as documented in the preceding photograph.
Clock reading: 12:58
